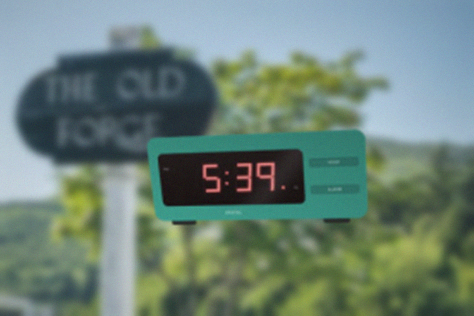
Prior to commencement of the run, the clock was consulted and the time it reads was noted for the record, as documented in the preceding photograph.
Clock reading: 5:39
